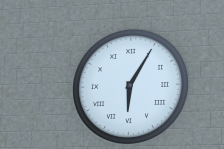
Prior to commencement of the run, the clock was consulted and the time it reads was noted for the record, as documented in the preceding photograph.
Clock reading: 6:05
